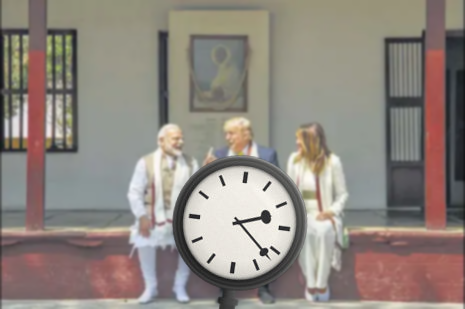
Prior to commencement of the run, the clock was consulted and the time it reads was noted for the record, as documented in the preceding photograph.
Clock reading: 2:22
